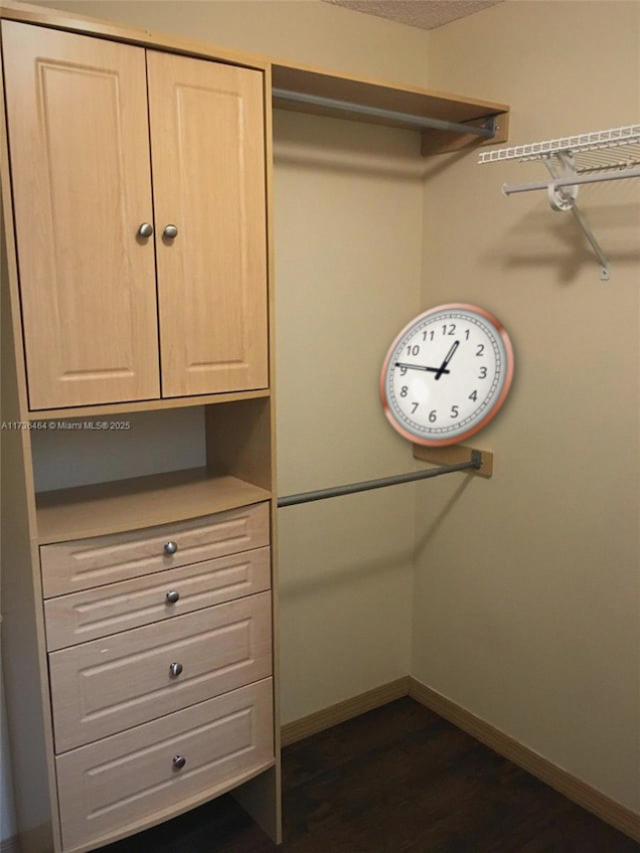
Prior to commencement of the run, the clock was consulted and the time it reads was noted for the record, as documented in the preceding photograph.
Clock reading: 12:46
